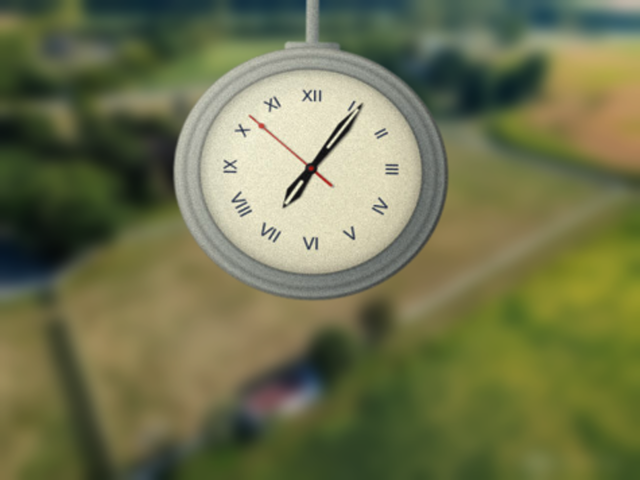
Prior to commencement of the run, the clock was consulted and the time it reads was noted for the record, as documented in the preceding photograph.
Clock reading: 7:05:52
